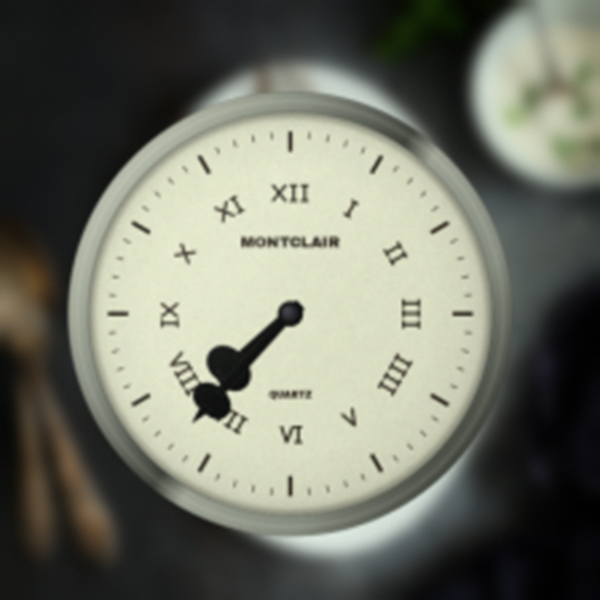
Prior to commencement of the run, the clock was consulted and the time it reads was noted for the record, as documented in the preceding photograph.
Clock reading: 7:37
